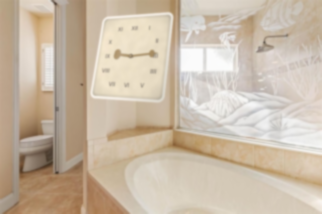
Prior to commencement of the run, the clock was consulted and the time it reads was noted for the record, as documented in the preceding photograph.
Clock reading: 9:14
